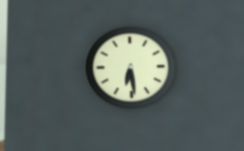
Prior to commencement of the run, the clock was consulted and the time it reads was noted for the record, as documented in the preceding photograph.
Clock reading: 6:29
